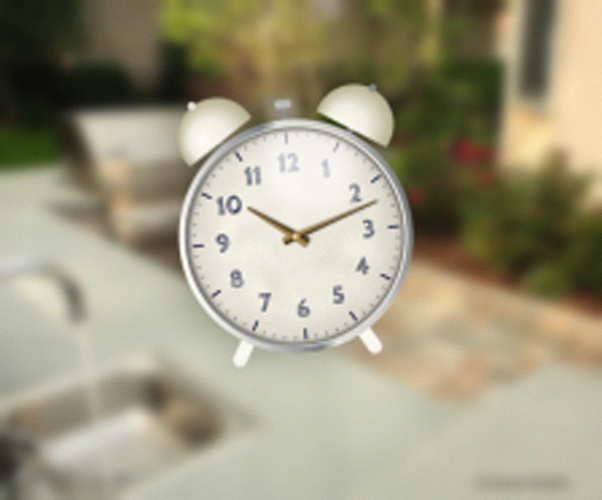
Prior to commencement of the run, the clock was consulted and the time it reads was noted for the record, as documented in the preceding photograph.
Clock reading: 10:12
